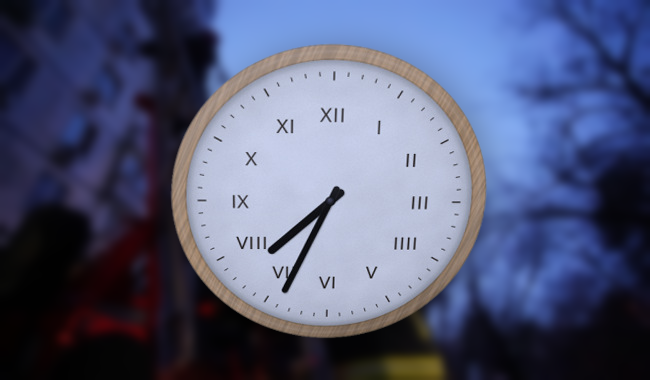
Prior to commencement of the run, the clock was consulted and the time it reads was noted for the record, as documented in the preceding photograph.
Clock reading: 7:34
